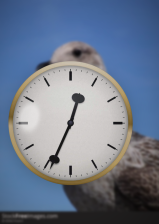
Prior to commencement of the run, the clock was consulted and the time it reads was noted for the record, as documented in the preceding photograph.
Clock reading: 12:34
